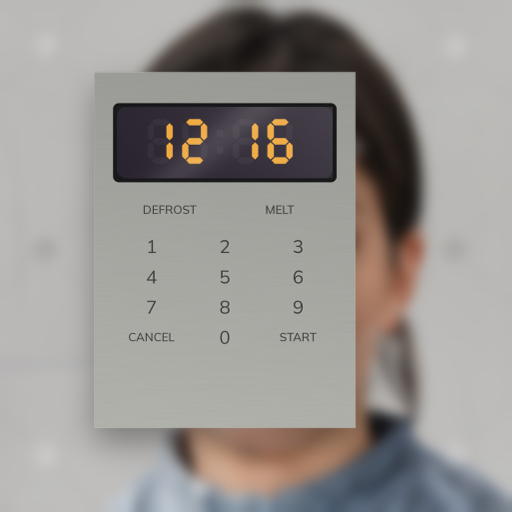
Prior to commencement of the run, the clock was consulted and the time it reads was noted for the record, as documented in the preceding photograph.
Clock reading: 12:16
